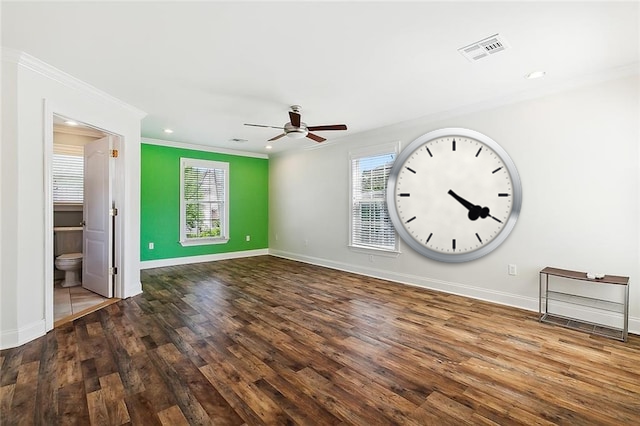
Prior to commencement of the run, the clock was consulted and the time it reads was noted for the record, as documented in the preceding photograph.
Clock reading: 4:20
